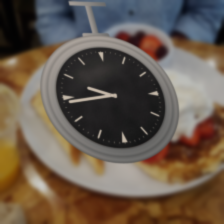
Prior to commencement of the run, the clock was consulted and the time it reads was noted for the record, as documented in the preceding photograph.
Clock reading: 9:44
